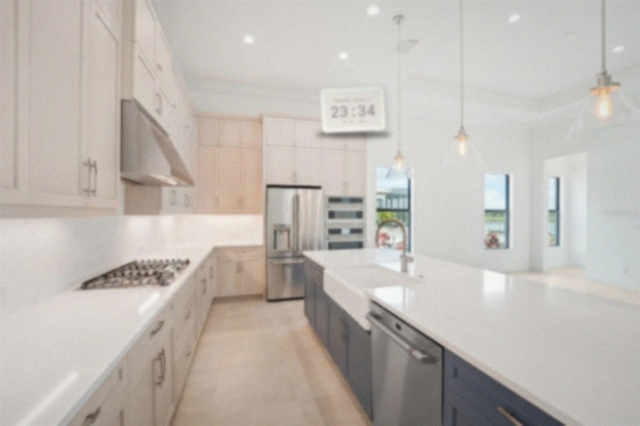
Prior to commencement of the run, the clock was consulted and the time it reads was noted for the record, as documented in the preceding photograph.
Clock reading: 23:34
